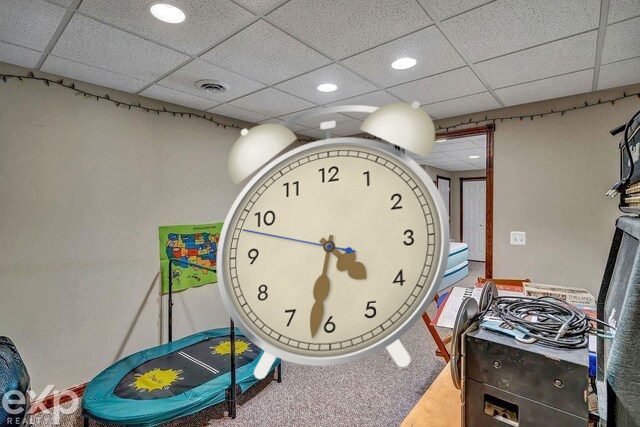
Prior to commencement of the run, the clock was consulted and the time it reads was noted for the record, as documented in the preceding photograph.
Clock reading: 4:31:48
